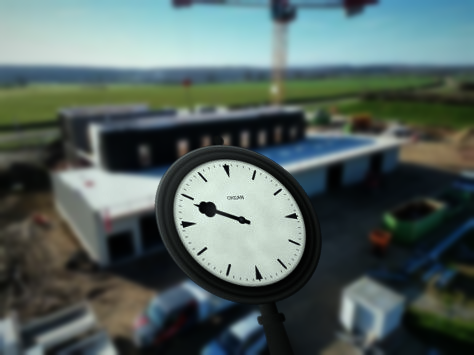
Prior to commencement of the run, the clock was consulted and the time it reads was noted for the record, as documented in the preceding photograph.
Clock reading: 9:49
